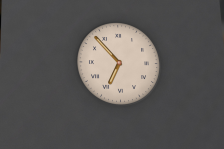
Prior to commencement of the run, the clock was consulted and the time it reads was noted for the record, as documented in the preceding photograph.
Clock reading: 6:53
